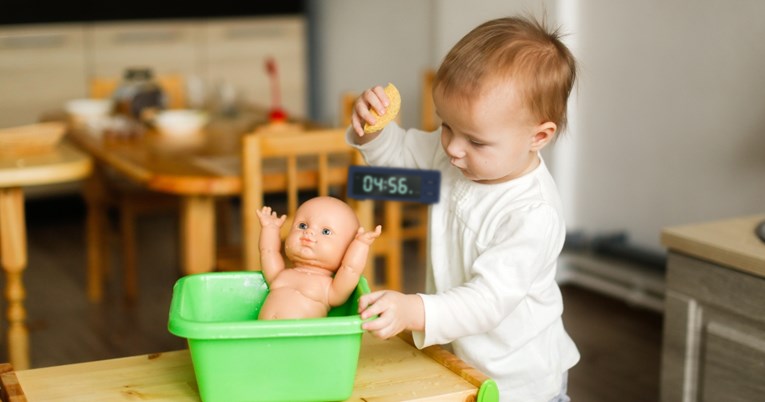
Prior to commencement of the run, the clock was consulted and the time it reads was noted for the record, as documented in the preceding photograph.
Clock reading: 4:56
